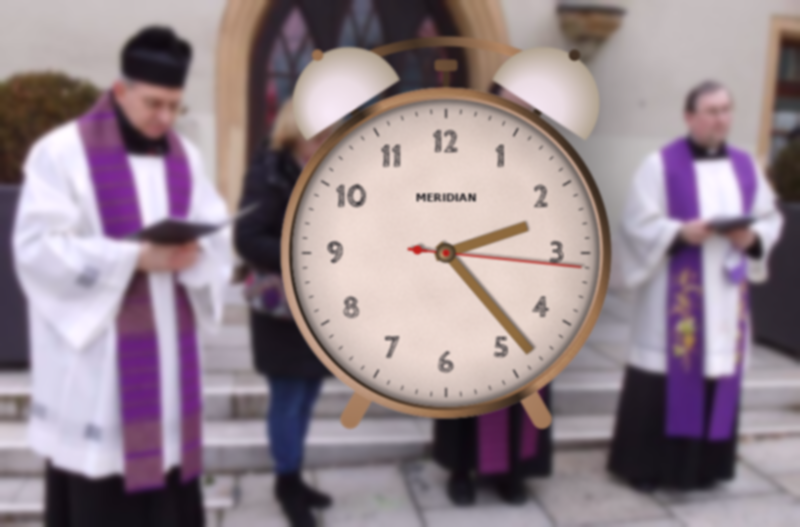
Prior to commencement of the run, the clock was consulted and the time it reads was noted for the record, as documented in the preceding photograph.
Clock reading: 2:23:16
